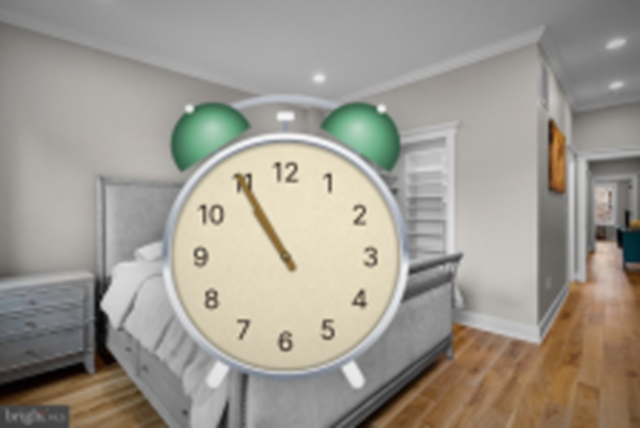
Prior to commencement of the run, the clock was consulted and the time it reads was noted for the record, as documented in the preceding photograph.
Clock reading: 10:55
